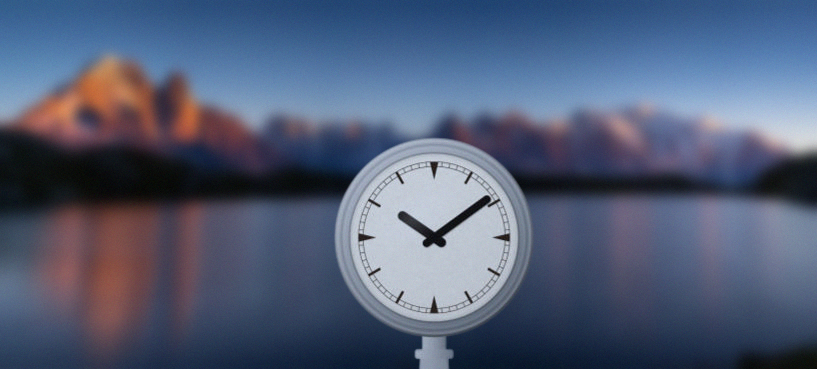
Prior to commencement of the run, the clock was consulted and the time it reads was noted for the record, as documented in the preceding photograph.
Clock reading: 10:09
